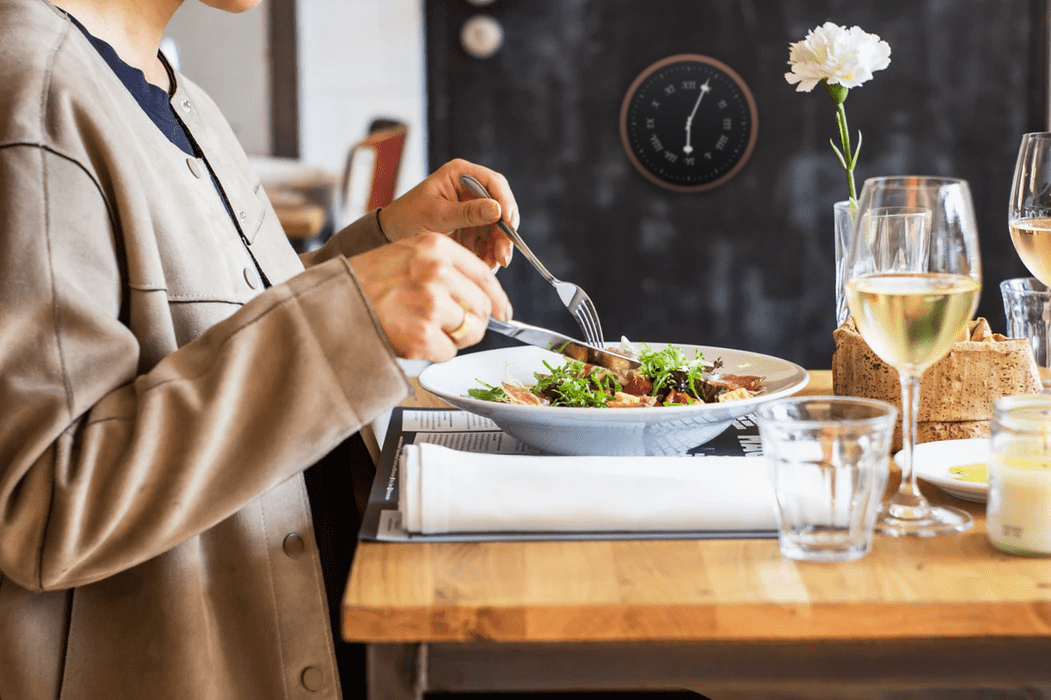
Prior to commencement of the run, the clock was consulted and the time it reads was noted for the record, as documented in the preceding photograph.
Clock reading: 6:04
